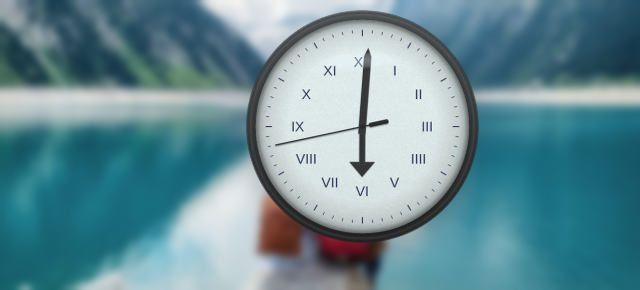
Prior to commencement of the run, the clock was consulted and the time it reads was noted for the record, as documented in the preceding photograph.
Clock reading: 6:00:43
